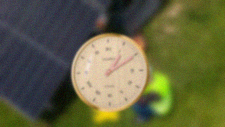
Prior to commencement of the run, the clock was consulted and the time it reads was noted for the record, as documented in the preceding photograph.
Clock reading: 1:10
